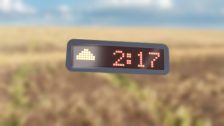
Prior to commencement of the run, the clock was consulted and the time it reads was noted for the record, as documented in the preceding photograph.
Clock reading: 2:17
